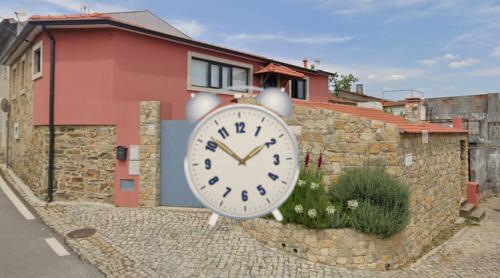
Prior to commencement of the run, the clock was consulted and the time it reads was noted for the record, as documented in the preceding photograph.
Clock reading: 1:52
